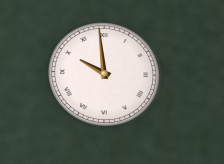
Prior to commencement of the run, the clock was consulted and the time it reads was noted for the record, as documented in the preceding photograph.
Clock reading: 9:59
